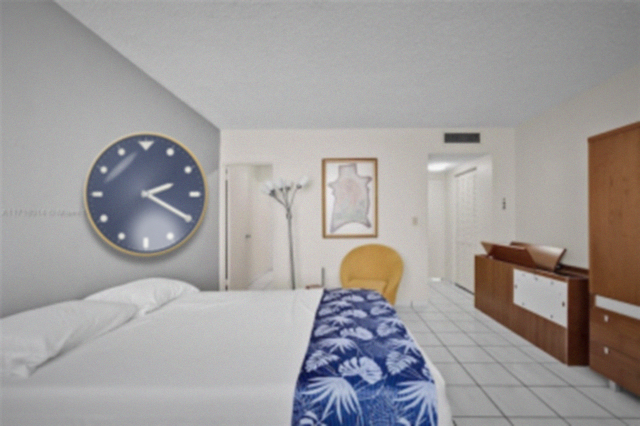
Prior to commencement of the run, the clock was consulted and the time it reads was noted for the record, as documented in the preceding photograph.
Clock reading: 2:20
